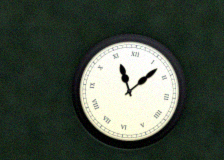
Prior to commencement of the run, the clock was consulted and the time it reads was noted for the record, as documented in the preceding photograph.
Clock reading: 11:07
